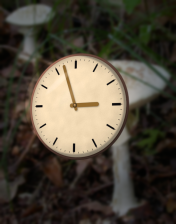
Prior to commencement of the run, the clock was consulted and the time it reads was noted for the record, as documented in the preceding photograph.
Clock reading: 2:57
